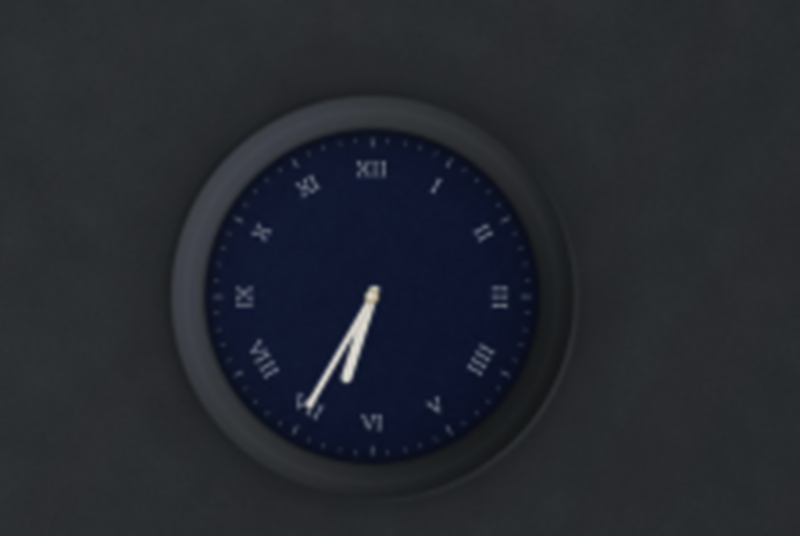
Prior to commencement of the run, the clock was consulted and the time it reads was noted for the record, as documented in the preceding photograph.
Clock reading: 6:35
